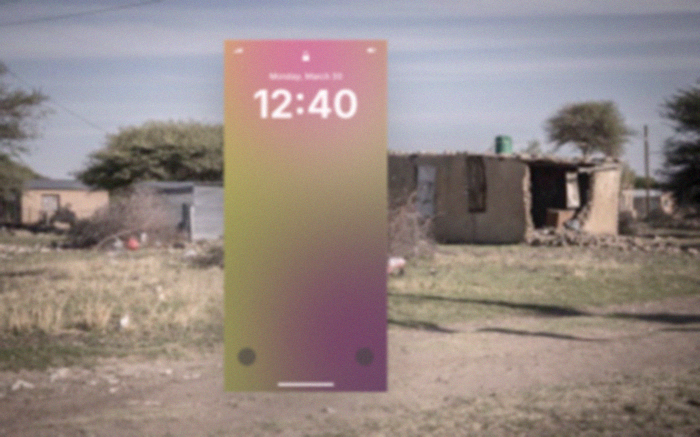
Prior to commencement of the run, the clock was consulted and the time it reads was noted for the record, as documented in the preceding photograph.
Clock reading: 12:40
